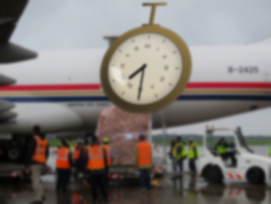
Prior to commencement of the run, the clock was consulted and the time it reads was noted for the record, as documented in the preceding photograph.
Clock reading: 7:30
